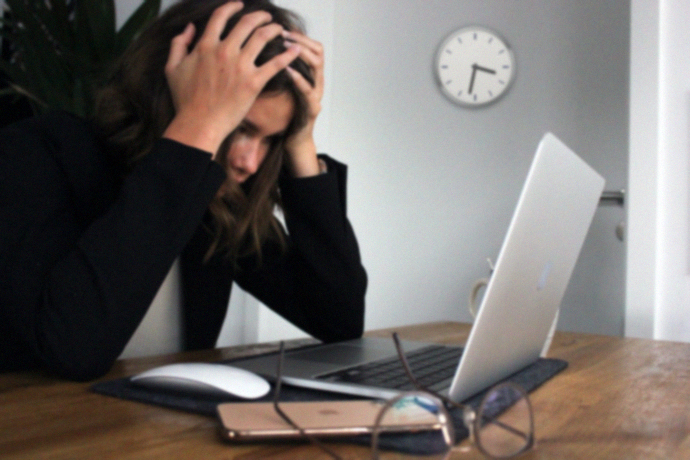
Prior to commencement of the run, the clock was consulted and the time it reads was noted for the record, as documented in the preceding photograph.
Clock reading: 3:32
